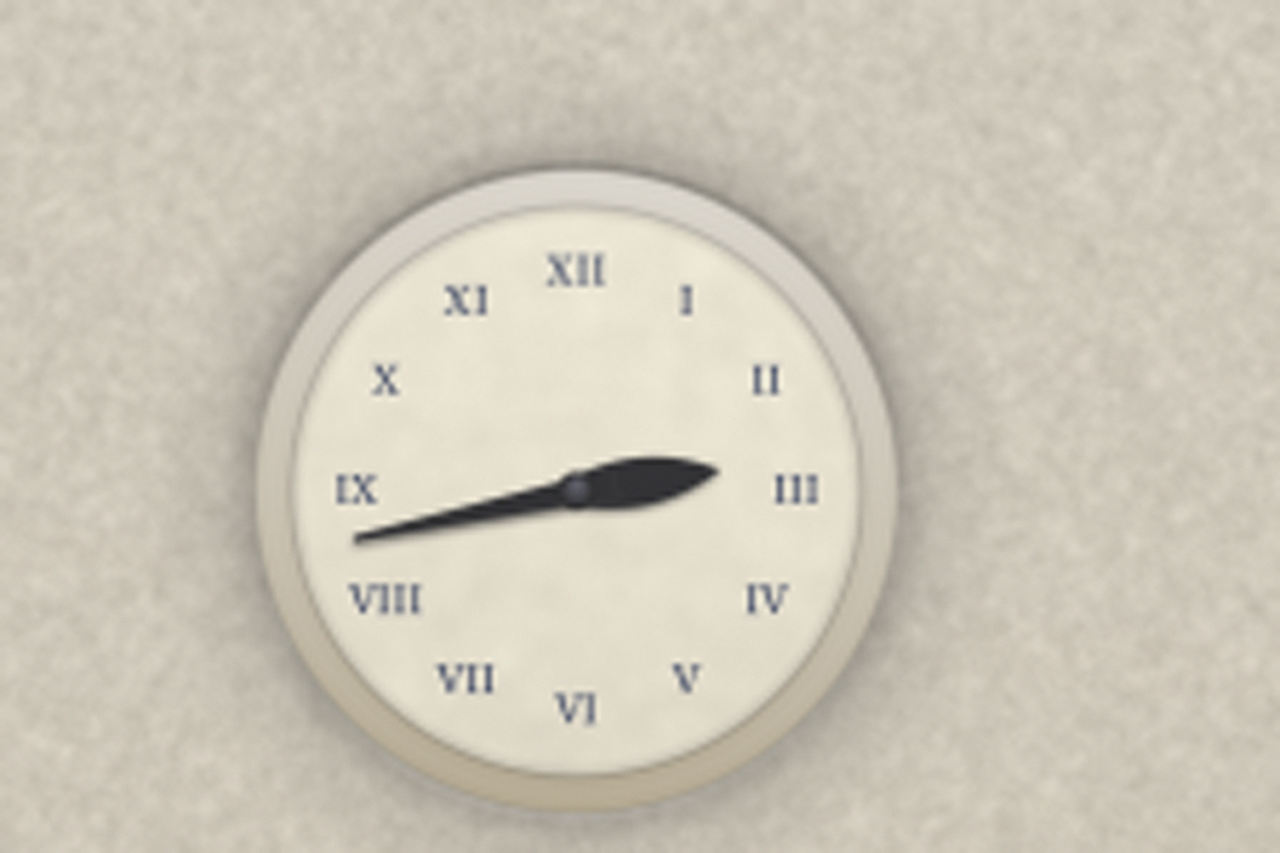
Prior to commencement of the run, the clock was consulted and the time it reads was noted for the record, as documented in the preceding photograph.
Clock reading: 2:43
